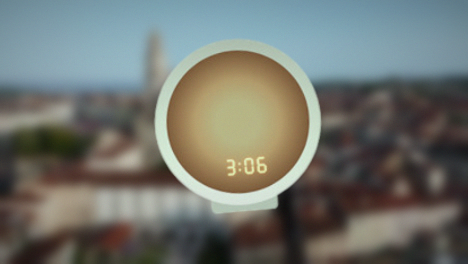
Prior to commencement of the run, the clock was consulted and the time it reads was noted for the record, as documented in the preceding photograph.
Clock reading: 3:06
